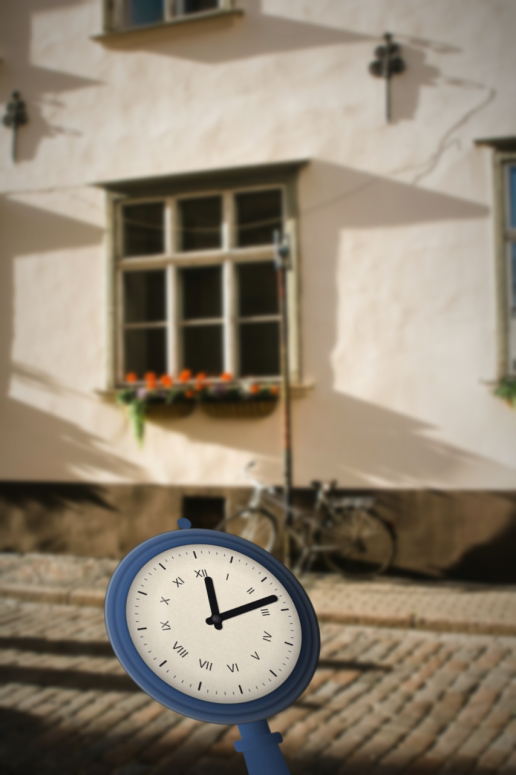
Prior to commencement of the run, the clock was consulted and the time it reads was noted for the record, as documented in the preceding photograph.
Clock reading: 12:13
